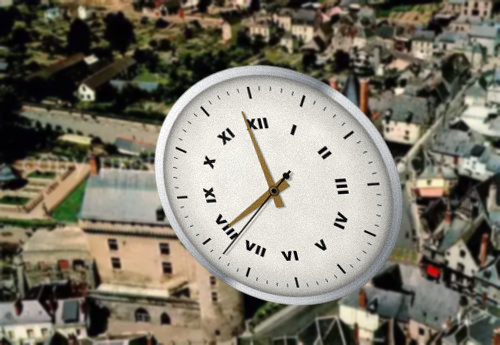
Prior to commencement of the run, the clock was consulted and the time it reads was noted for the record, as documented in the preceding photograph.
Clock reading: 7:58:38
